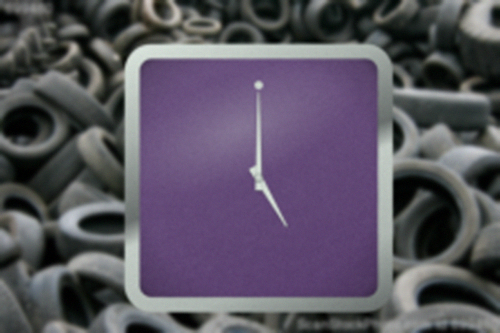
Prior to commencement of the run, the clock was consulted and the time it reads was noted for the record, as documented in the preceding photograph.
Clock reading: 5:00
